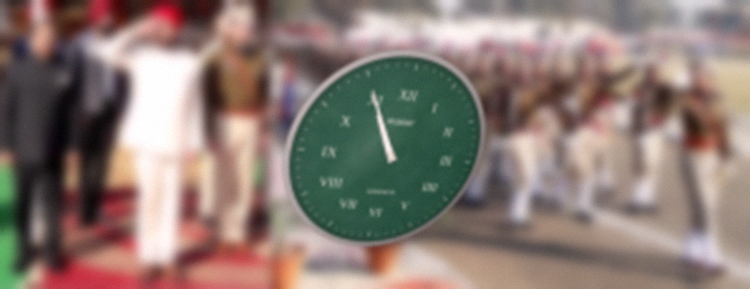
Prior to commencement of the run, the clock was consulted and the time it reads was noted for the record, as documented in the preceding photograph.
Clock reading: 10:55
